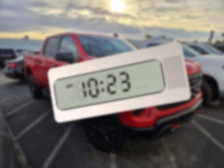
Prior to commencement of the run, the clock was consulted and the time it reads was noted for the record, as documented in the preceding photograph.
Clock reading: 10:23
